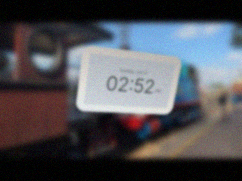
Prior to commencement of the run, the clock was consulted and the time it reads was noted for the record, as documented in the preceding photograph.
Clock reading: 2:52
